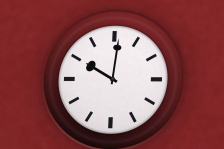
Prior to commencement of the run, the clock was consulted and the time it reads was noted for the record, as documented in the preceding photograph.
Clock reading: 10:01
